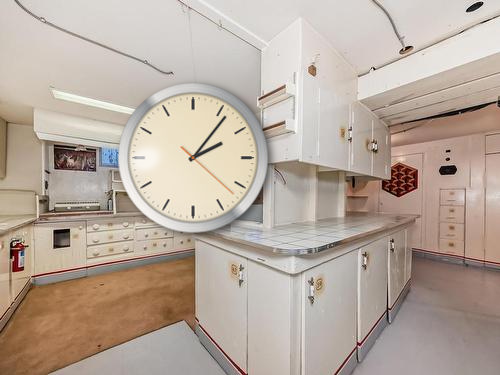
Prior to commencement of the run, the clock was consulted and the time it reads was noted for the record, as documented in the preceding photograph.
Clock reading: 2:06:22
